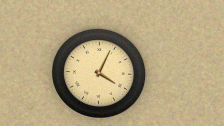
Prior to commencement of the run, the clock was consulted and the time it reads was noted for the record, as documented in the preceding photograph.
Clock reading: 4:04
